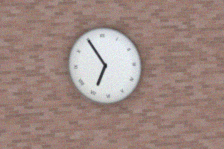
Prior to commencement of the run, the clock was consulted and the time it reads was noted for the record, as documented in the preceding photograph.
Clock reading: 6:55
